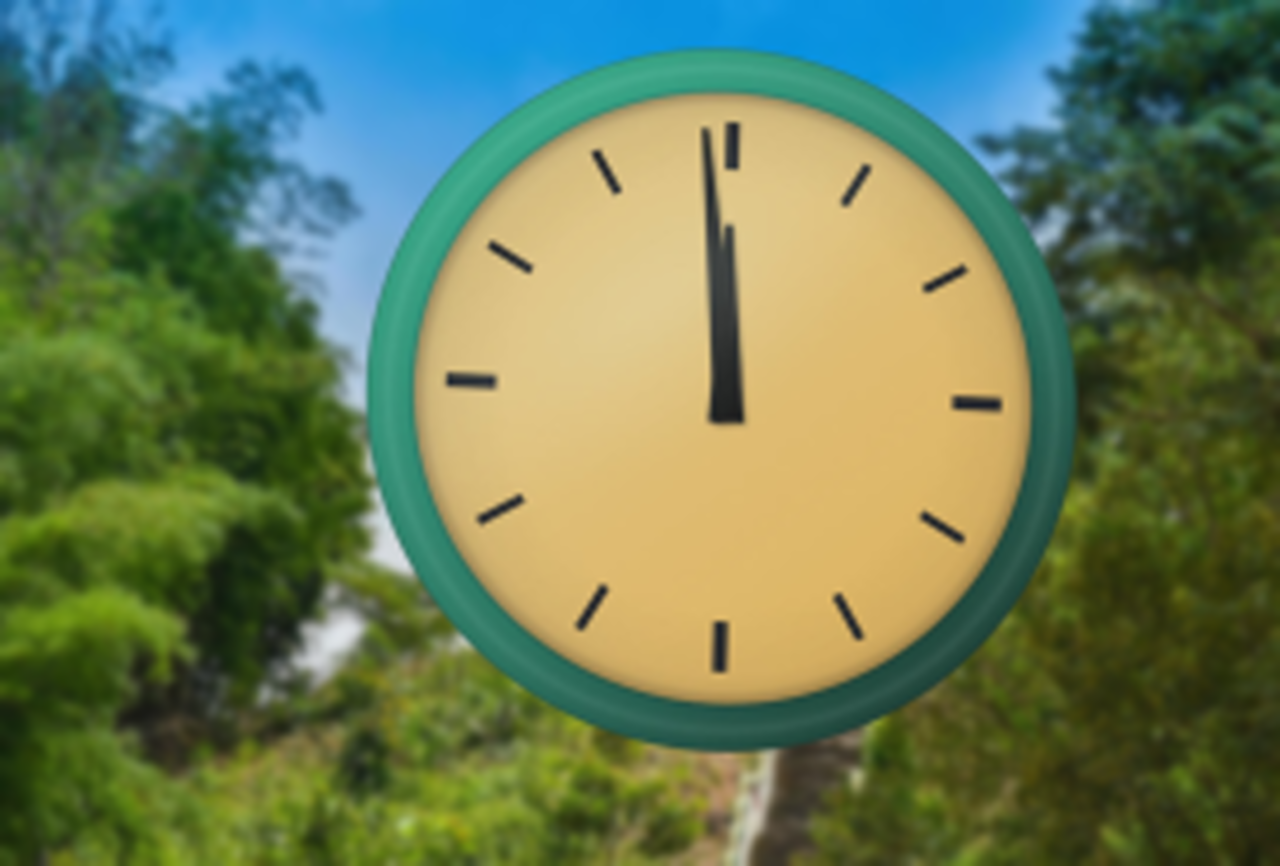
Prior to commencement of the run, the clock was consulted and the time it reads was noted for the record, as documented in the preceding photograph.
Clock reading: 11:59
